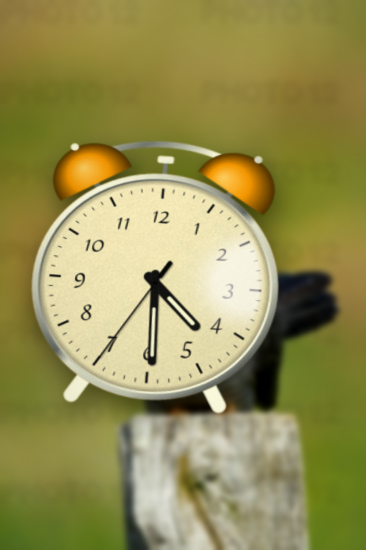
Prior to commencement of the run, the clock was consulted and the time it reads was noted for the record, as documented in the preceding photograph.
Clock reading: 4:29:35
